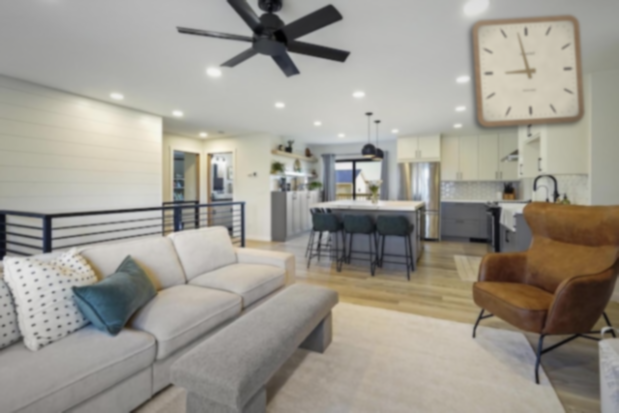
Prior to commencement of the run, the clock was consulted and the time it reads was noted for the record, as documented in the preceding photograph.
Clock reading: 8:58
